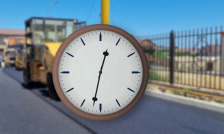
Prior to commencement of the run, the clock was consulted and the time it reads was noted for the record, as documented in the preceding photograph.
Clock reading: 12:32
